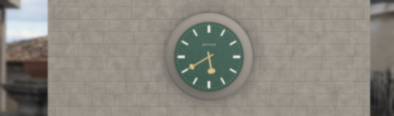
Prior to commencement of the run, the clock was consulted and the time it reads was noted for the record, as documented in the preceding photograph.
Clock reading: 5:40
